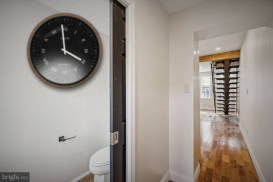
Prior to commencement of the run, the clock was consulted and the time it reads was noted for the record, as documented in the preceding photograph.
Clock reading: 3:59
